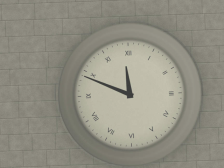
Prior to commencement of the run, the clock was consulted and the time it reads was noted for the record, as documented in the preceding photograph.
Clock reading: 11:49
